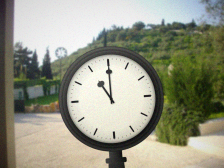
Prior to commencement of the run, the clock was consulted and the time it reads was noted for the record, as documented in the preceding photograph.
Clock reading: 11:00
